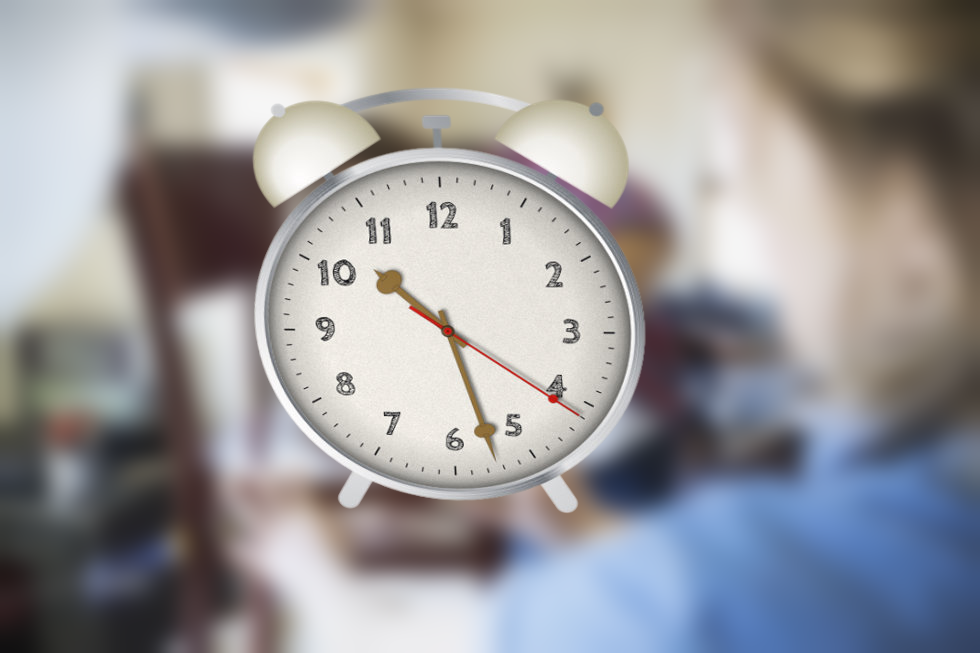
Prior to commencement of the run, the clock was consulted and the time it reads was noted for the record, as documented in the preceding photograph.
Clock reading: 10:27:21
